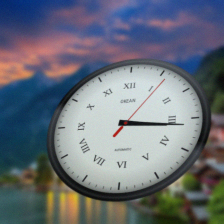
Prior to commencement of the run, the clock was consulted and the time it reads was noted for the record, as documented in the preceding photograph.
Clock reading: 3:16:06
